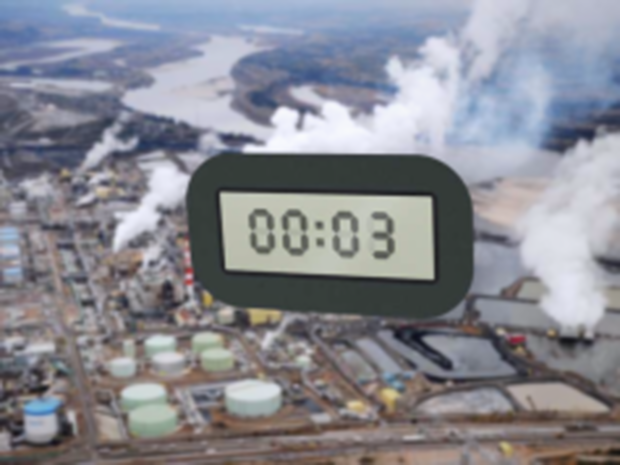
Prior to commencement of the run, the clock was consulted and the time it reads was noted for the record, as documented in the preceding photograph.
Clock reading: 0:03
